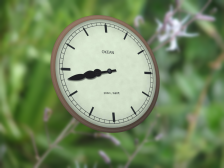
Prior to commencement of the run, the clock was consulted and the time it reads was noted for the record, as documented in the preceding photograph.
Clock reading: 8:43
